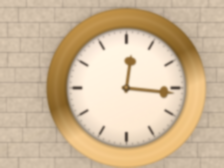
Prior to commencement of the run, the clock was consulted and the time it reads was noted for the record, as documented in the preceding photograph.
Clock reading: 12:16
